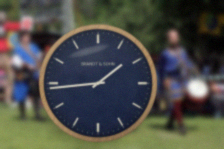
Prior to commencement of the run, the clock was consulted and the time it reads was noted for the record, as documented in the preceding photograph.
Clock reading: 1:44
